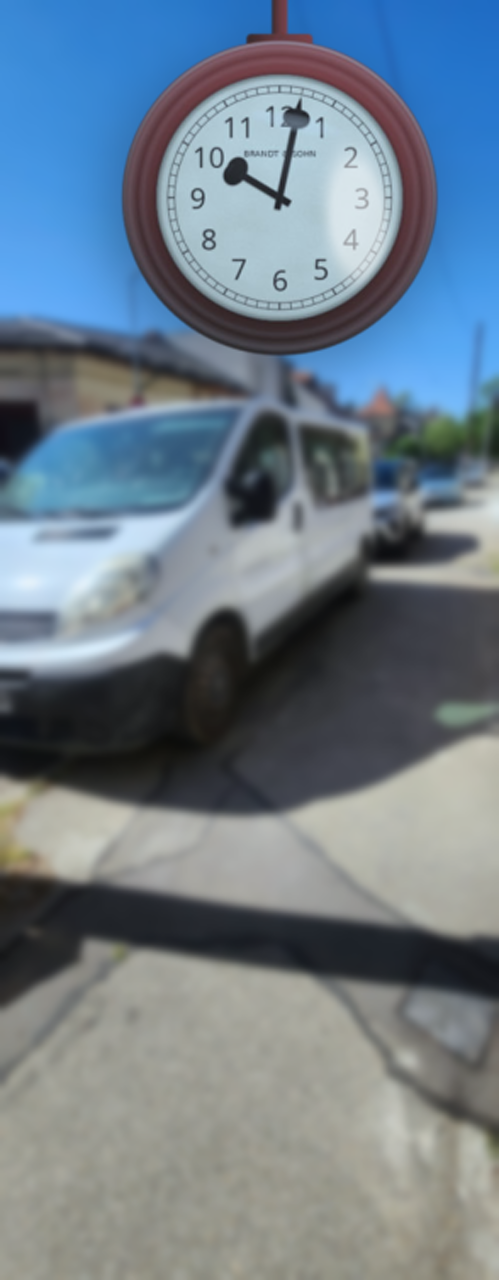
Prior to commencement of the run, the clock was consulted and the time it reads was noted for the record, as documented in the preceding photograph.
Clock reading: 10:02
